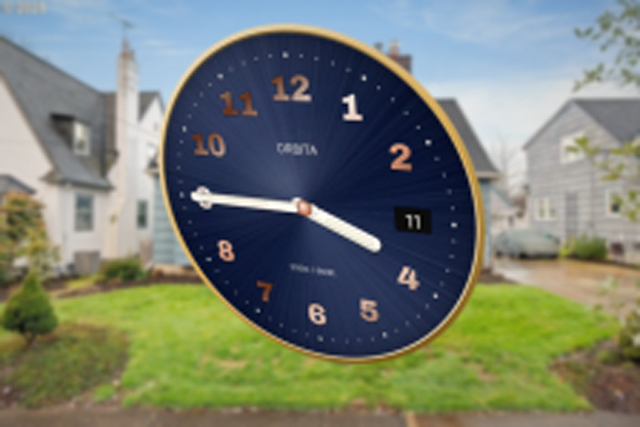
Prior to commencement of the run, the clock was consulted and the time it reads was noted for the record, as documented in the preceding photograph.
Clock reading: 3:45
